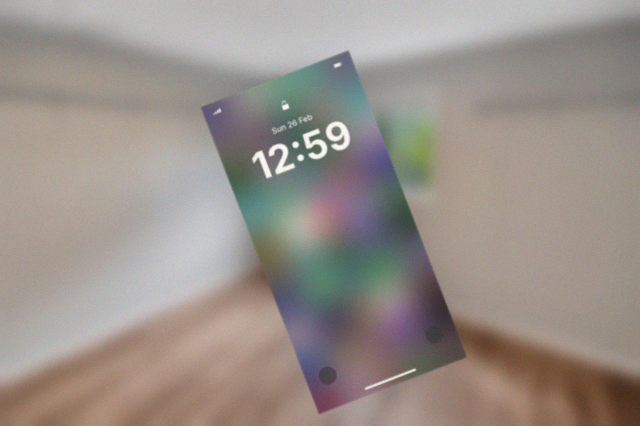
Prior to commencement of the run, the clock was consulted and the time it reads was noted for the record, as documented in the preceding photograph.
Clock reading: 12:59
